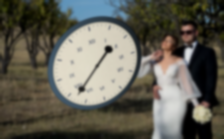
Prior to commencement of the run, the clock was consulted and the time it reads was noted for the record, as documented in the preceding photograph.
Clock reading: 1:38
